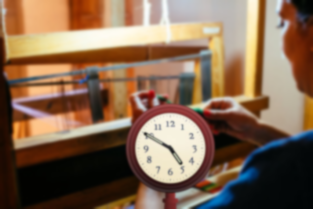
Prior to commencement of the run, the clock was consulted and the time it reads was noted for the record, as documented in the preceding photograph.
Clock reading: 4:50
